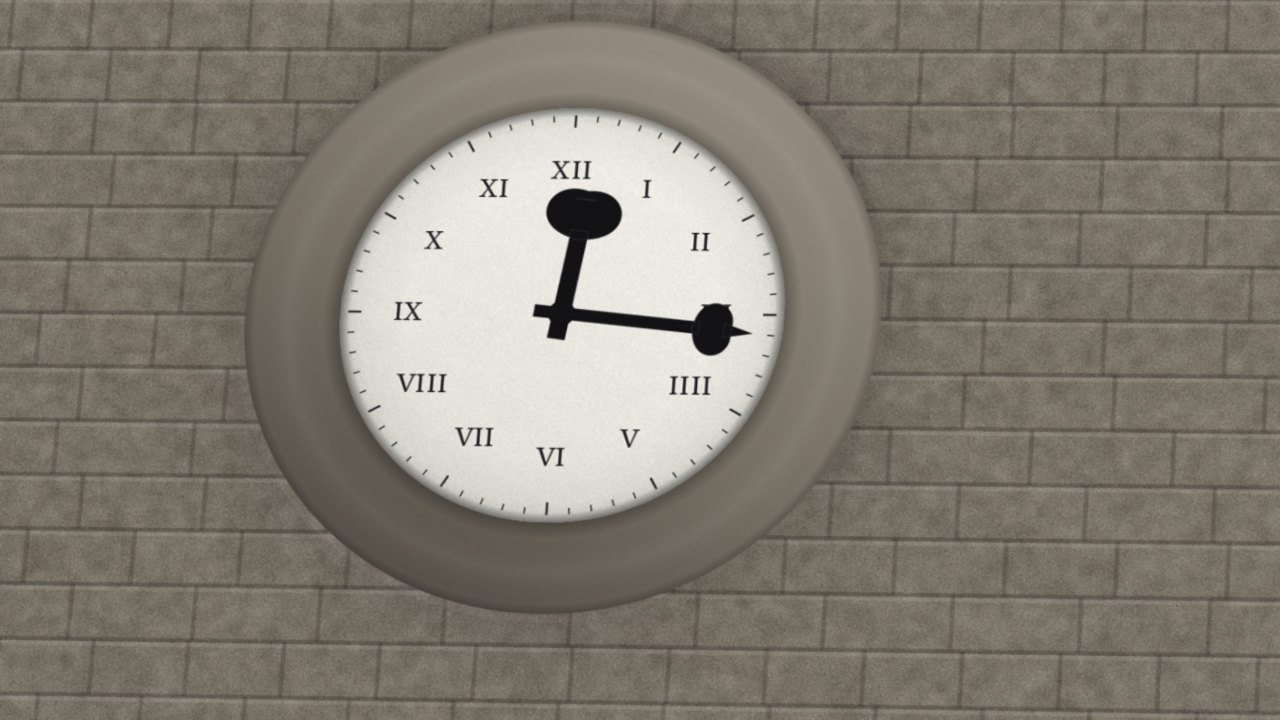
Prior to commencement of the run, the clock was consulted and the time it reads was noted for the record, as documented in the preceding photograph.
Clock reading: 12:16
